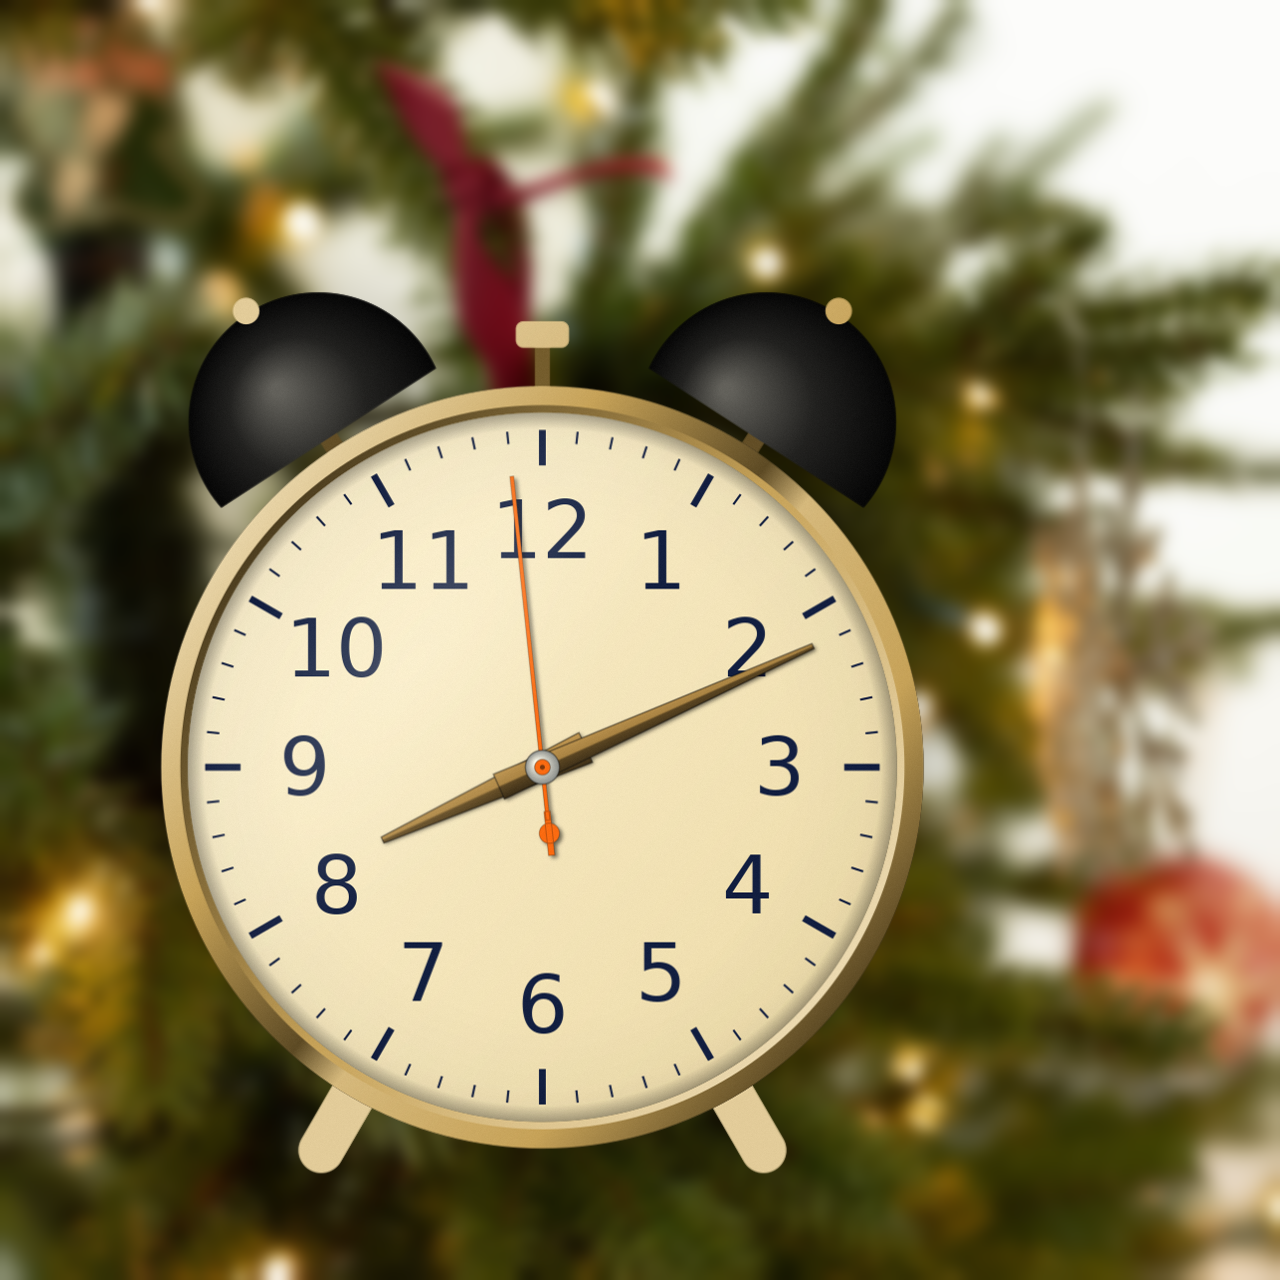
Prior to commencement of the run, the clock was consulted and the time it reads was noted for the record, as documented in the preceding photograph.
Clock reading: 8:10:59
